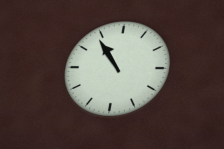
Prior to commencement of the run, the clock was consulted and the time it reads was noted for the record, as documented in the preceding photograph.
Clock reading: 10:54
